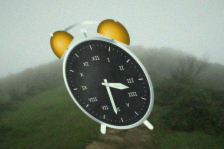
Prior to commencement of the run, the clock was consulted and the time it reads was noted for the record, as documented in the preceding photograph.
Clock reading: 3:31
